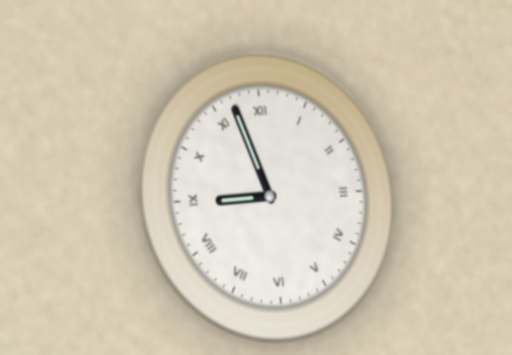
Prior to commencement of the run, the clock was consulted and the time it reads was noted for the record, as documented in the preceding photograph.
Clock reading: 8:57
